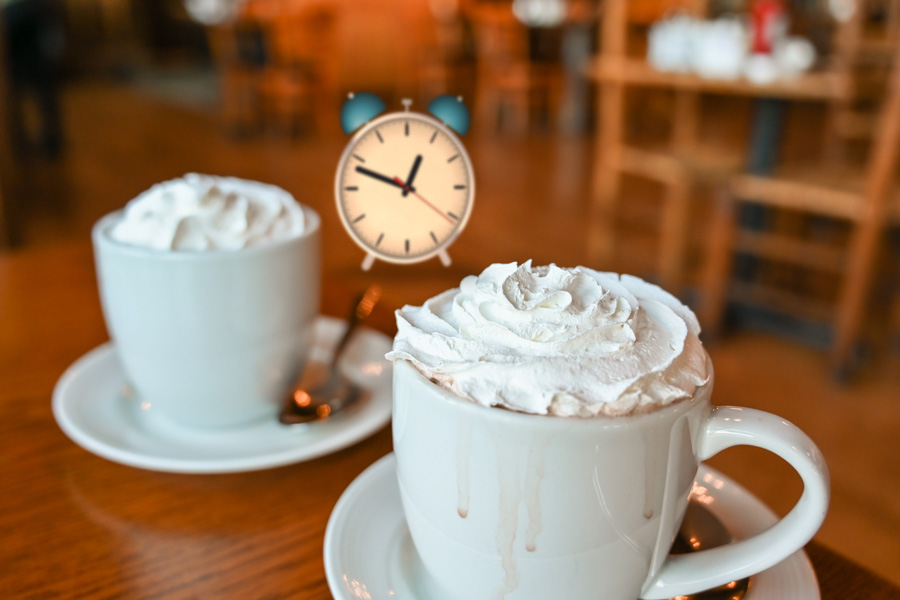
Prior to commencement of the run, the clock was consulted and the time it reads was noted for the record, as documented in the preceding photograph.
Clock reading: 12:48:21
